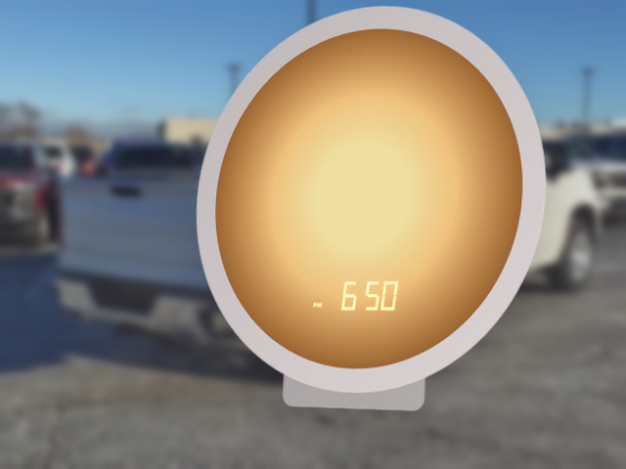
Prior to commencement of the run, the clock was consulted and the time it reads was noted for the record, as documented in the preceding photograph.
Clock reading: 6:50
